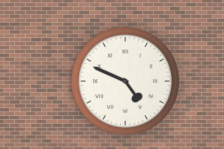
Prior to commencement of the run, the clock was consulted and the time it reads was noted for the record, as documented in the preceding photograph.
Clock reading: 4:49
